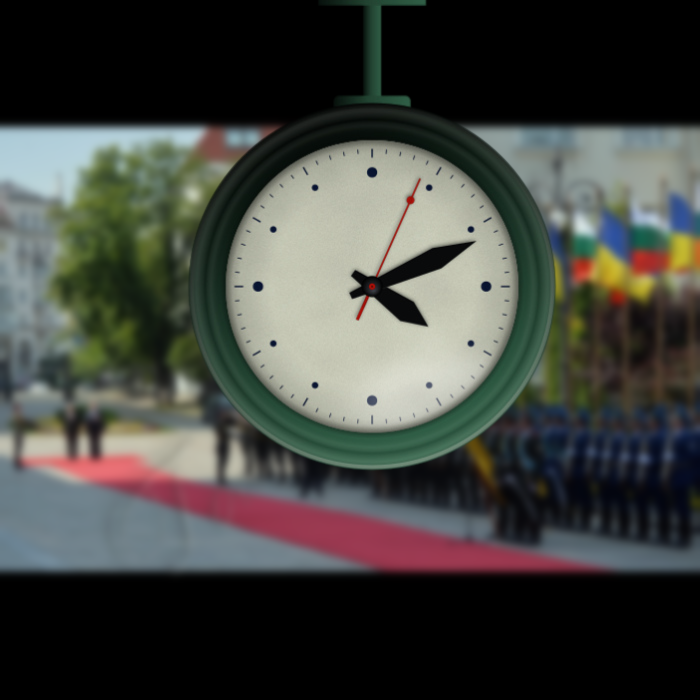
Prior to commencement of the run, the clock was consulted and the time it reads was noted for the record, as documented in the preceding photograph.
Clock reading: 4:11:04
